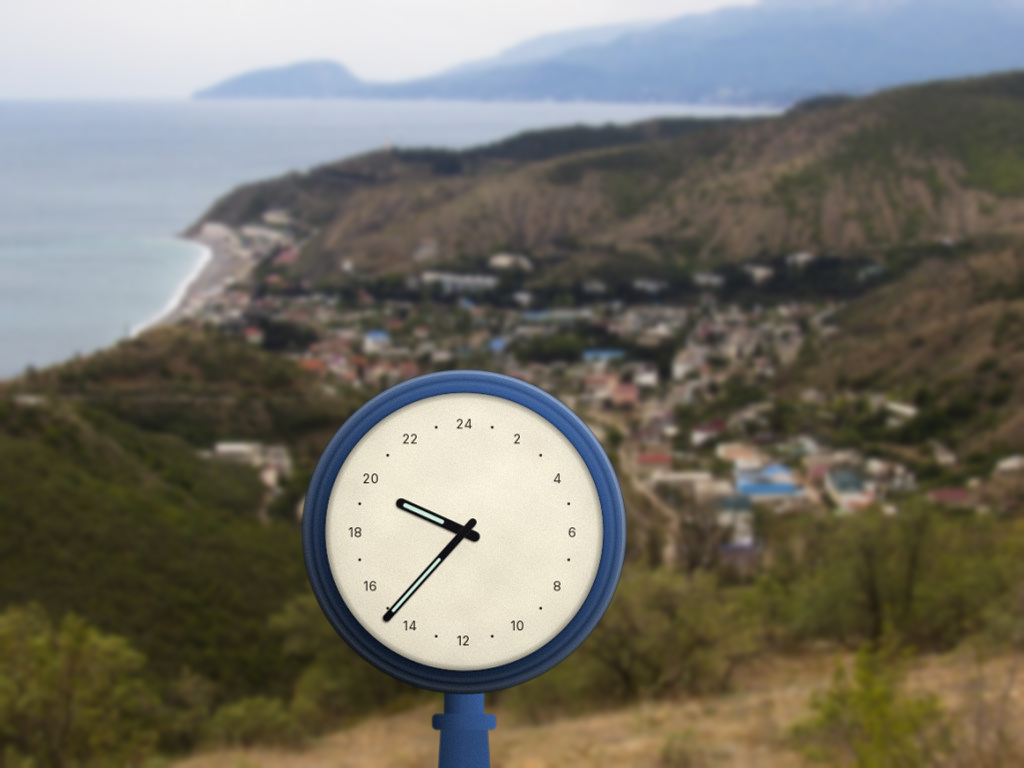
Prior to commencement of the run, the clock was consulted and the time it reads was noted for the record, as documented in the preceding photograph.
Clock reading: 19:37
